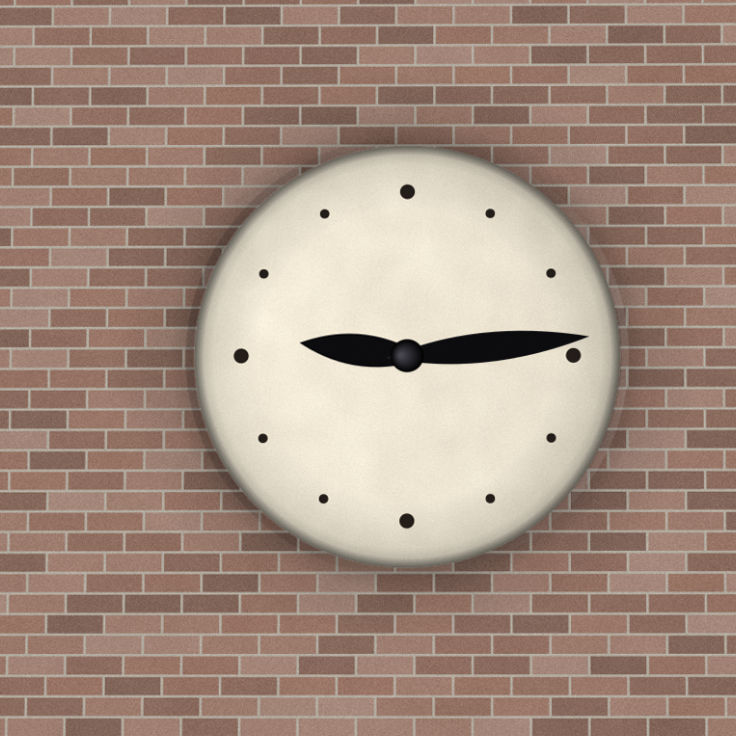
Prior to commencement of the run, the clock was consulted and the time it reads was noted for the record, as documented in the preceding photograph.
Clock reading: 9:14
